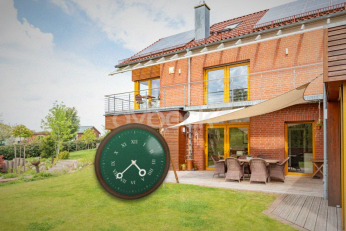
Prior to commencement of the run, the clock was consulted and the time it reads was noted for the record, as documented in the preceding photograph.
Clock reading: 4:38
